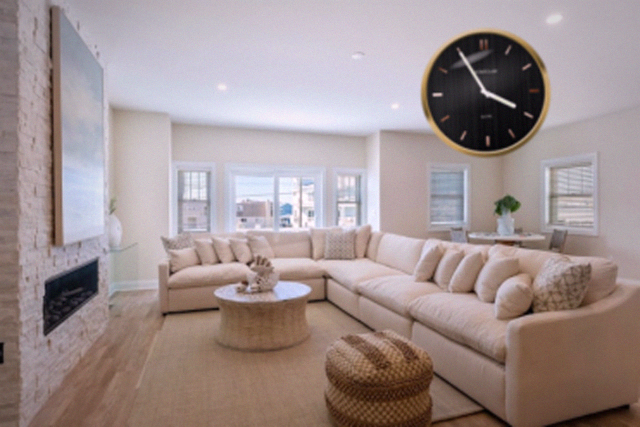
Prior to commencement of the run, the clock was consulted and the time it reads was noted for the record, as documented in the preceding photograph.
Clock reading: 3:55
